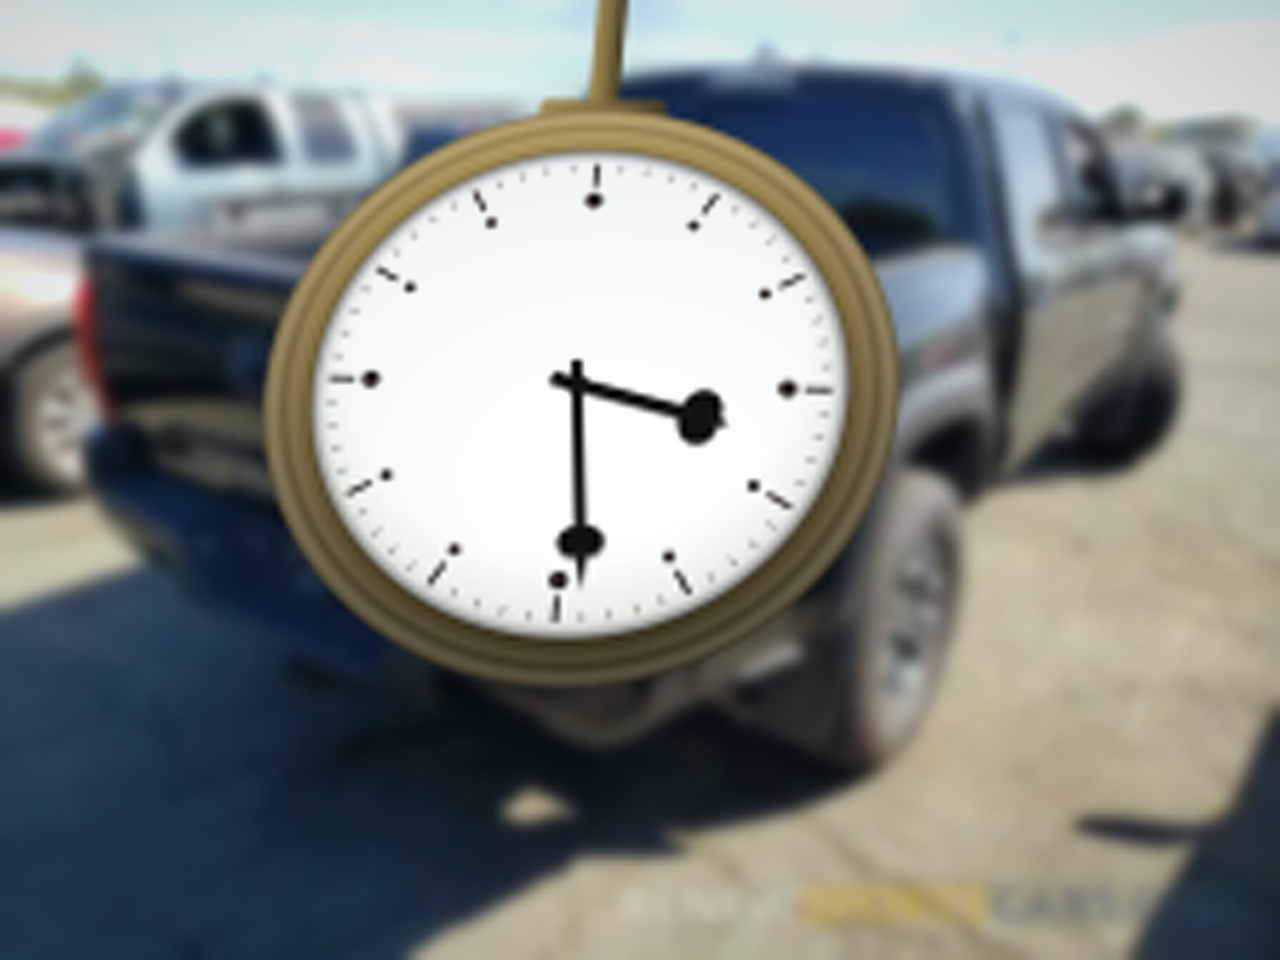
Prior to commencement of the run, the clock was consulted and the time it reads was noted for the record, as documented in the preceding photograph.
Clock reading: 3:29
